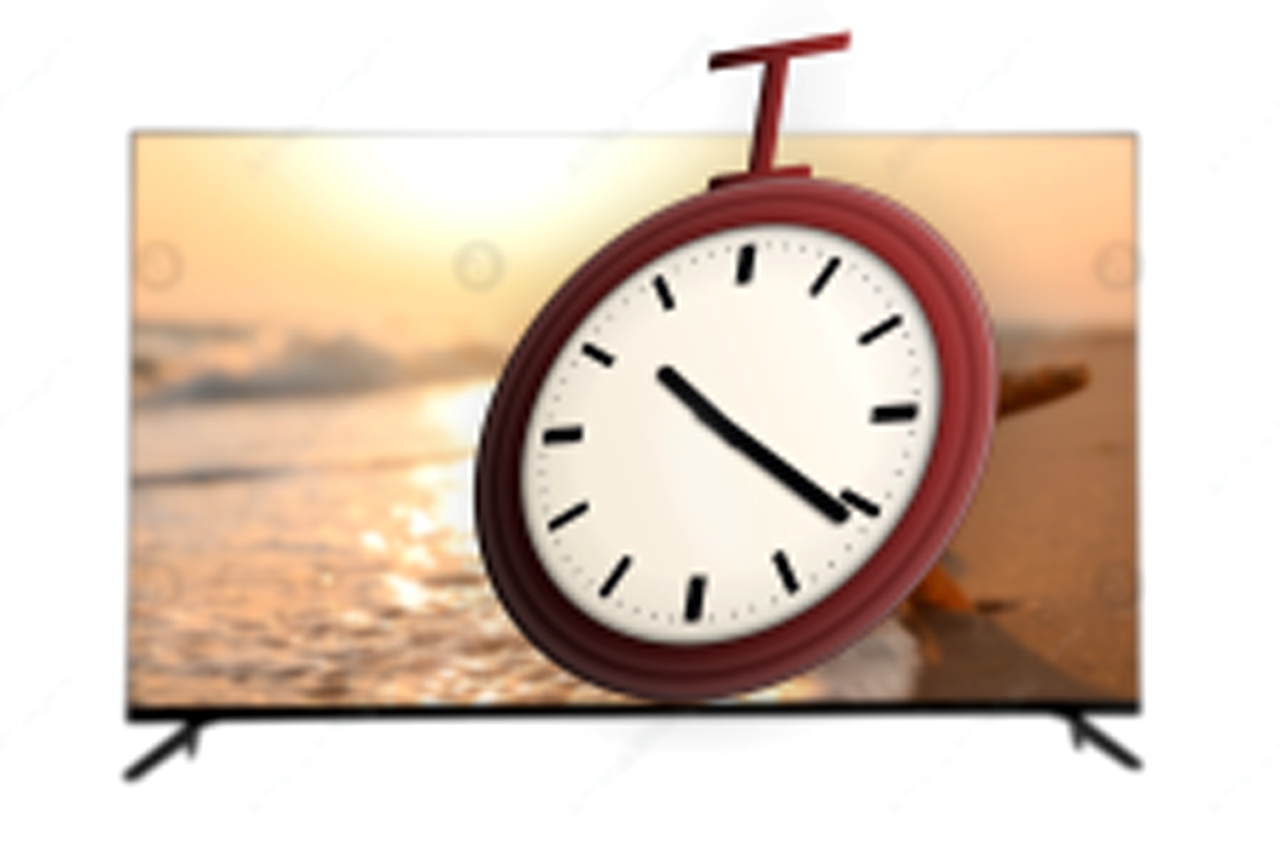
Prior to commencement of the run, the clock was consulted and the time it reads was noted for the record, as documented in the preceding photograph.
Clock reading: 10:21
